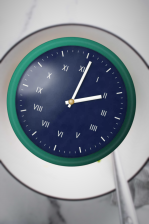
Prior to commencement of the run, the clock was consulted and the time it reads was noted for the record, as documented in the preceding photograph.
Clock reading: 2:01
